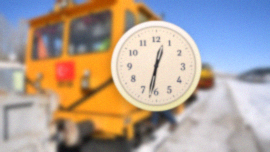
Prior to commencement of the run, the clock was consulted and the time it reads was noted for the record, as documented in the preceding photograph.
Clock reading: 12:32
